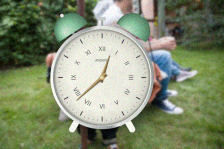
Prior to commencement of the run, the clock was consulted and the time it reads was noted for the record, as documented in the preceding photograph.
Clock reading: 12:38
